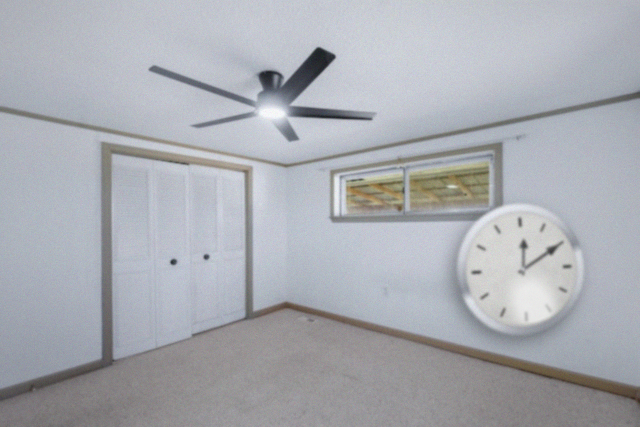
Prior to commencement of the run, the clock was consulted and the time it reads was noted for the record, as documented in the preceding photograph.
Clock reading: 12:10
